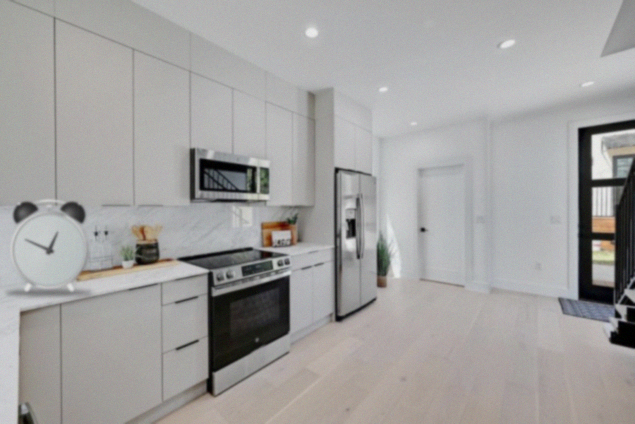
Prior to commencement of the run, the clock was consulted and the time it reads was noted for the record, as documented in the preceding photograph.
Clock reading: 12:49
